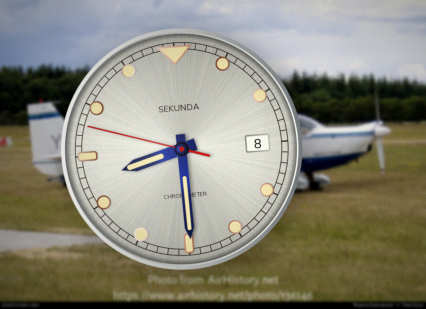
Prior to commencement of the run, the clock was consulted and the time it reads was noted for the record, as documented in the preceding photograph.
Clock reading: 8:29:48
